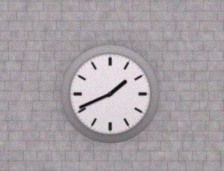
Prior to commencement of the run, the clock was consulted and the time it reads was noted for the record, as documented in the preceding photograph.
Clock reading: 1:41
